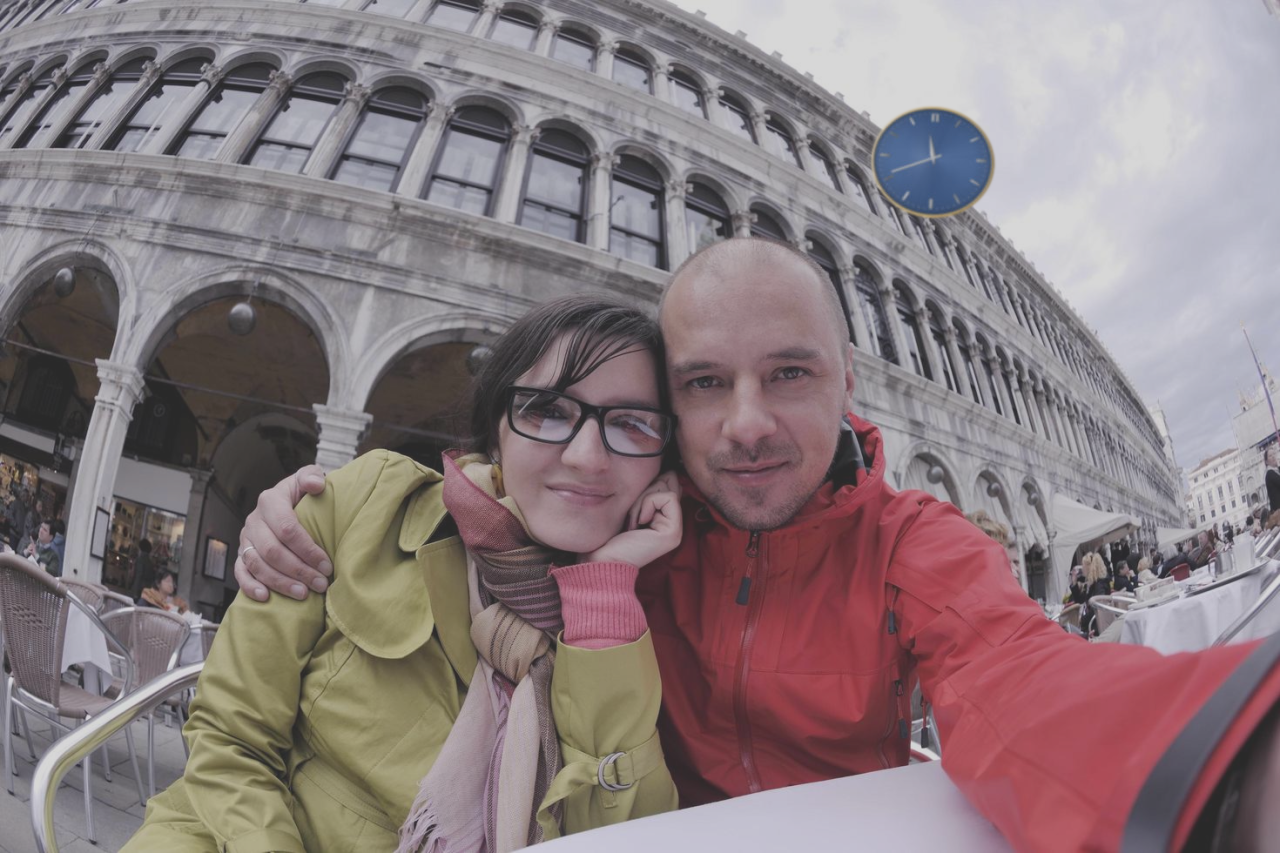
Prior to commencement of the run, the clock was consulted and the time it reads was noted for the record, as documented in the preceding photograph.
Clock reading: 11:41
